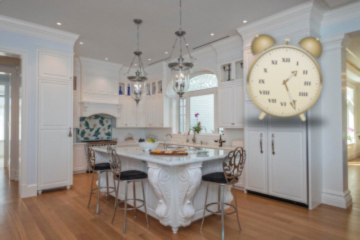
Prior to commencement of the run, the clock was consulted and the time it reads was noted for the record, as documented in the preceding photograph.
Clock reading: 1:26
